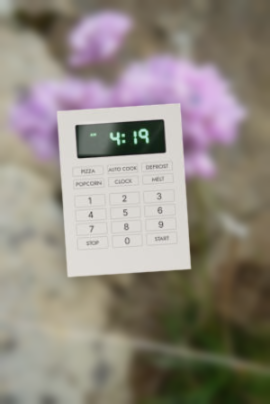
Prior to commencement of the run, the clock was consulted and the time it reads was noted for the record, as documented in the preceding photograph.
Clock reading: 4:19
